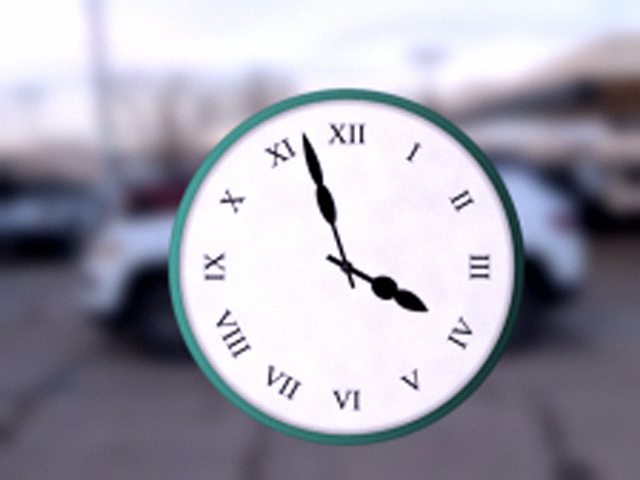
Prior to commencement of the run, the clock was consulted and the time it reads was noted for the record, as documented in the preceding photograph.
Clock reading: 3:57
